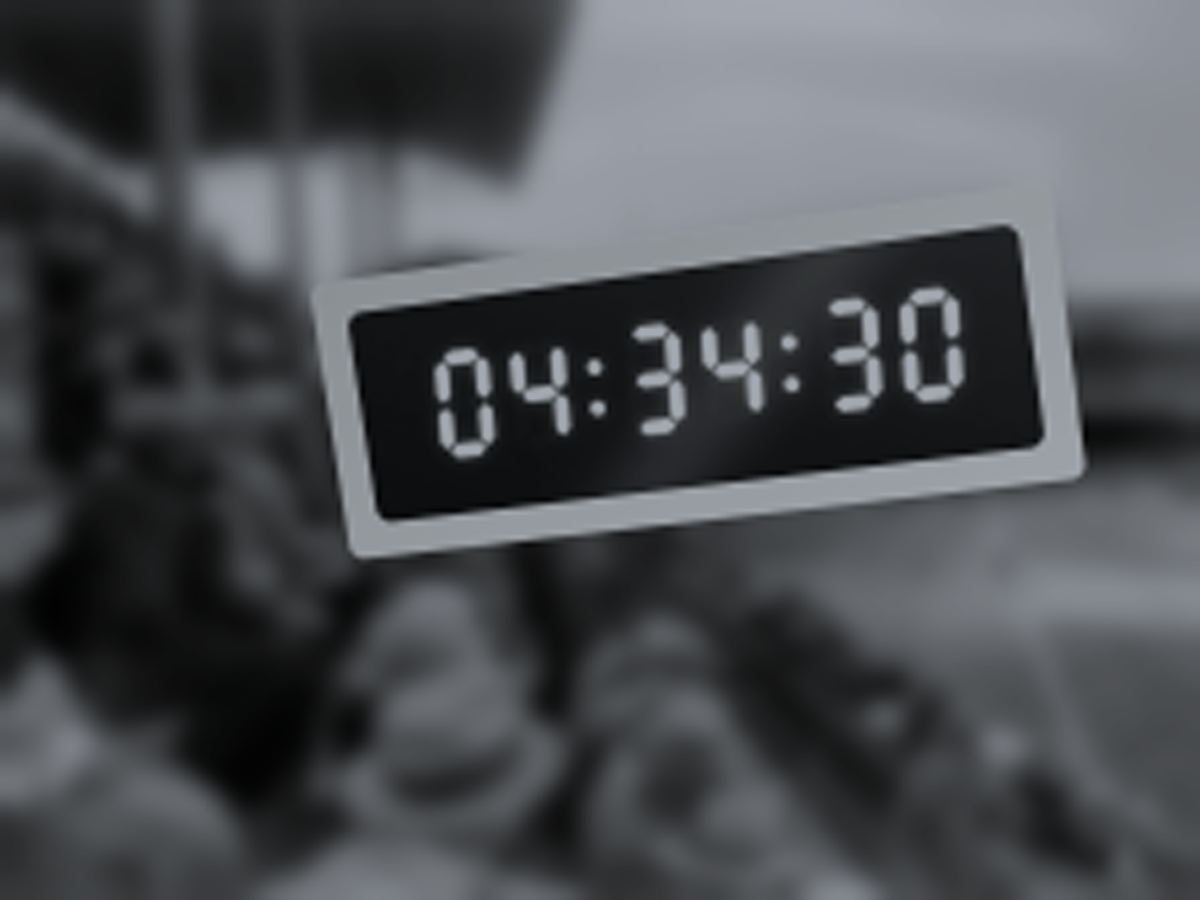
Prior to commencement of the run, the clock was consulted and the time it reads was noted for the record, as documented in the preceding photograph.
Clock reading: 4:34:30
